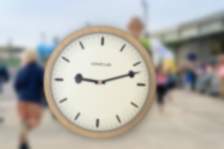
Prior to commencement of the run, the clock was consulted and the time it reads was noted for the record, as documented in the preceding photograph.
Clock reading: 9:12
